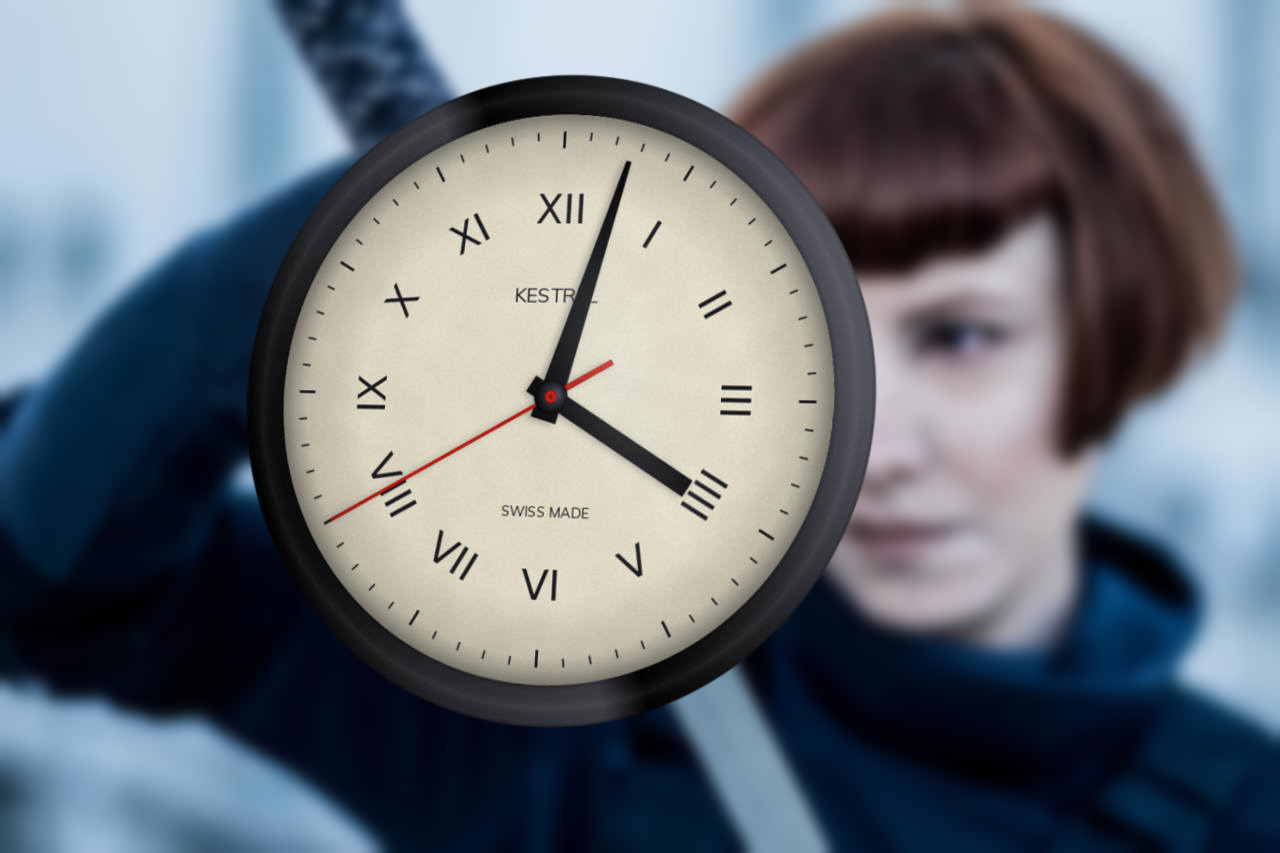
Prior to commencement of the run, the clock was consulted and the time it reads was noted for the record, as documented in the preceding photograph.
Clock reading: 4:02:40
